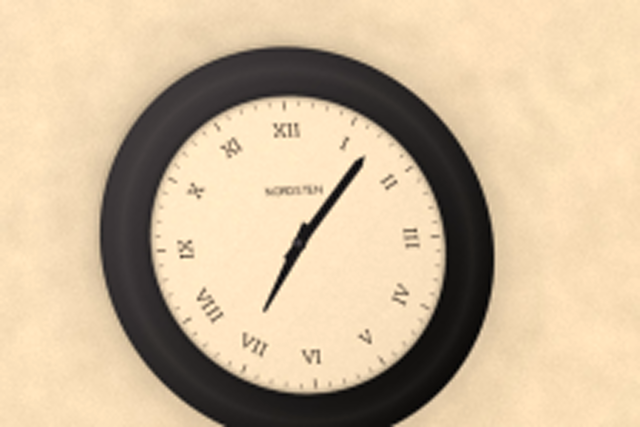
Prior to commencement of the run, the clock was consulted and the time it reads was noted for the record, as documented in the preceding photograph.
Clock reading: 7:07
